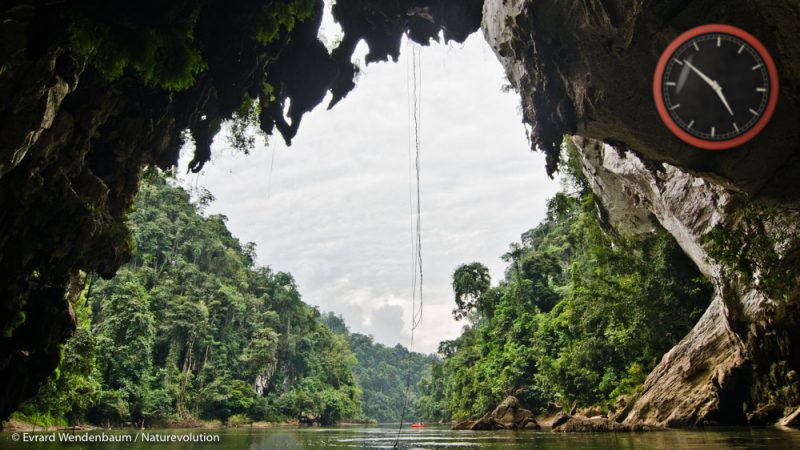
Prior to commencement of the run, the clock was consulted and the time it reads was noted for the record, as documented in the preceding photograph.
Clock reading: 4:51
